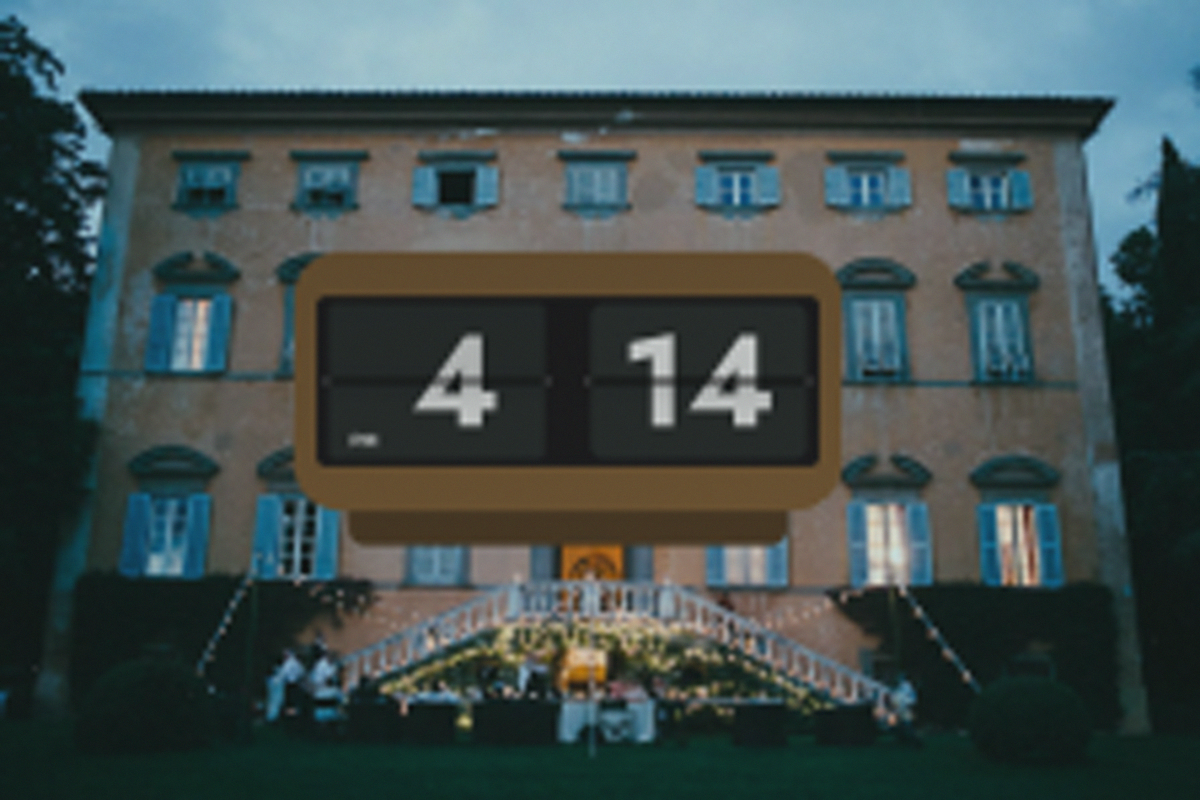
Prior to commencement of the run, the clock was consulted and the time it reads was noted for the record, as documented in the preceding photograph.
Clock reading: 4:14
